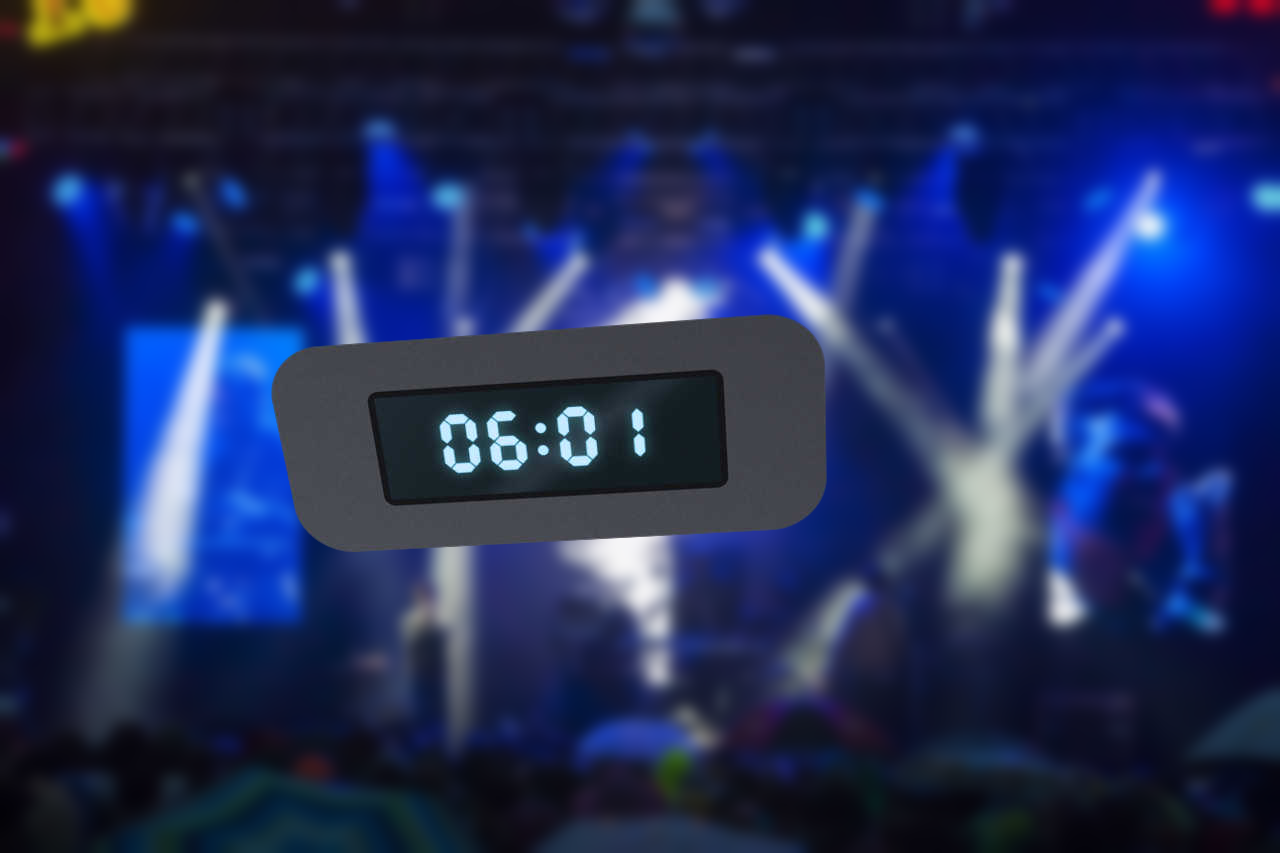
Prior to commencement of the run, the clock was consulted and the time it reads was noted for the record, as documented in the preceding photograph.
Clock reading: 6:01
